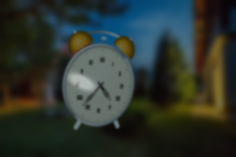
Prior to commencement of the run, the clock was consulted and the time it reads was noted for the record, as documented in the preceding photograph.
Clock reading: 4:37
